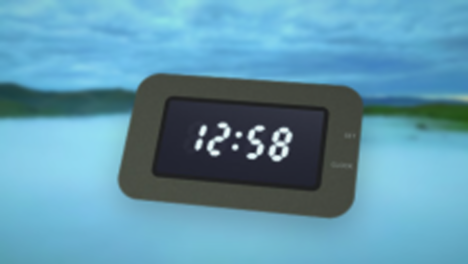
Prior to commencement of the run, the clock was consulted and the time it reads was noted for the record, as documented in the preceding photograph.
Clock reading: 12:58
